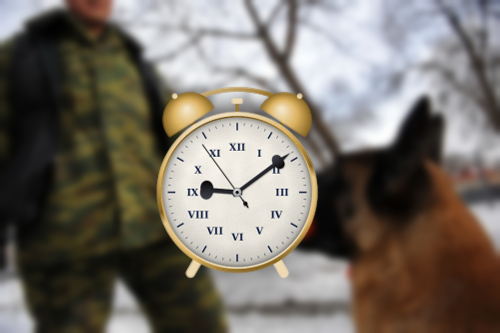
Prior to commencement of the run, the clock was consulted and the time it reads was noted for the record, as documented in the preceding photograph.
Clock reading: 9:08:54
